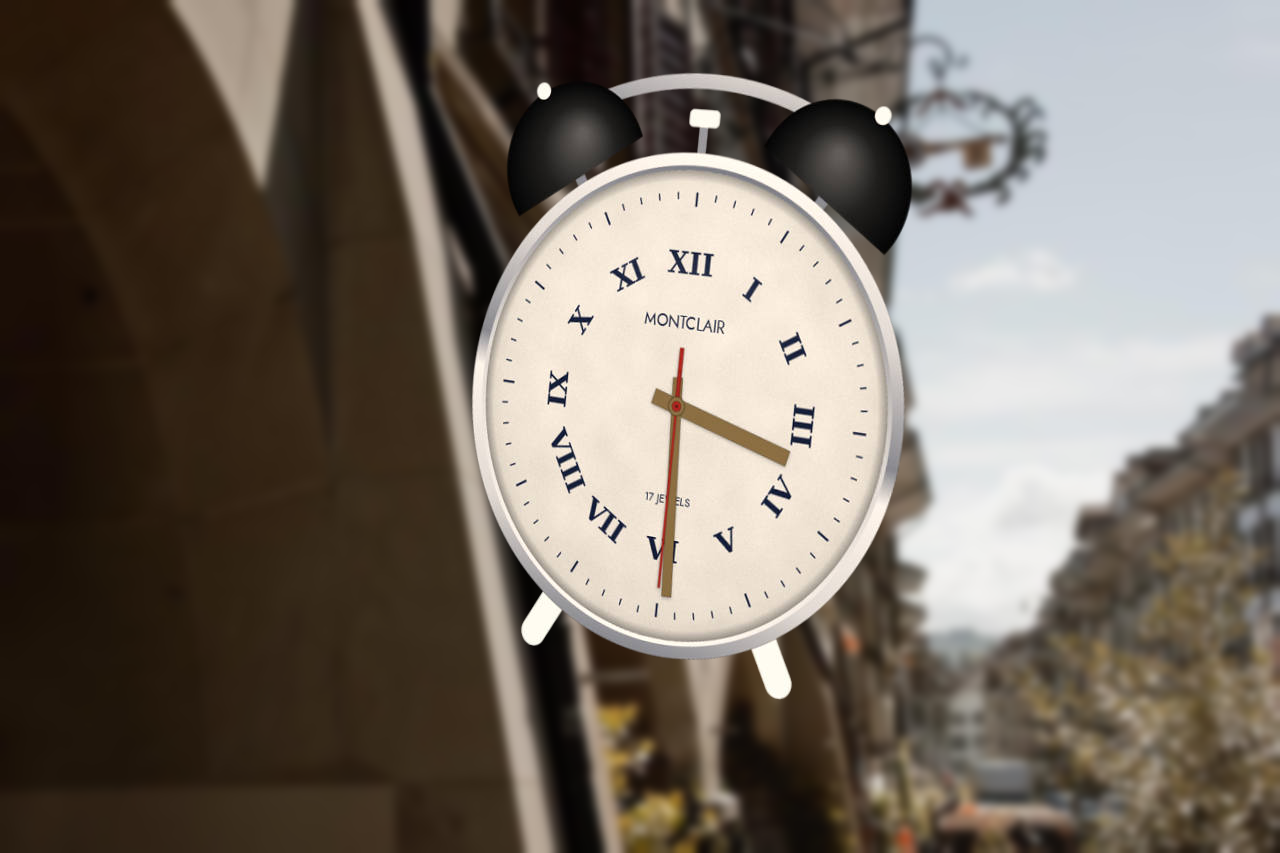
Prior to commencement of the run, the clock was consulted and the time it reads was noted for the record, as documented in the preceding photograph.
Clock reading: 3:29:30
